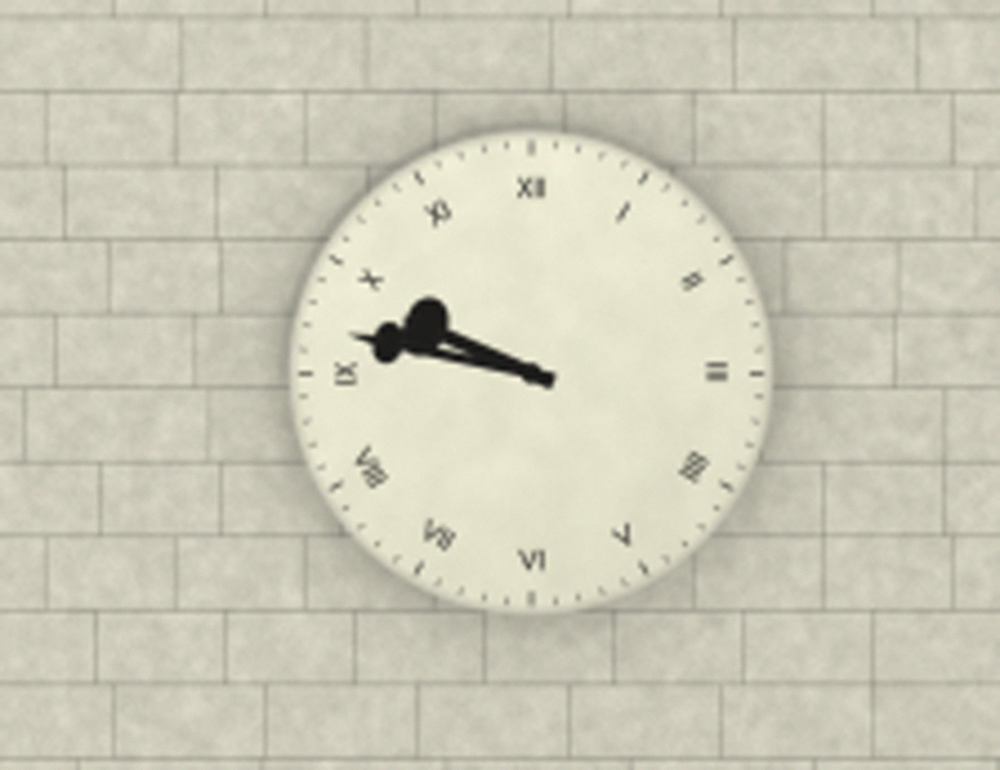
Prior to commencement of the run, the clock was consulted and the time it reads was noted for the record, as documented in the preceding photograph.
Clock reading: 9:47
